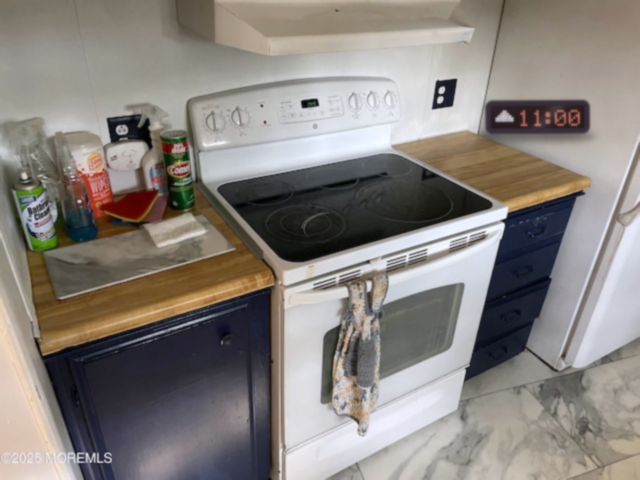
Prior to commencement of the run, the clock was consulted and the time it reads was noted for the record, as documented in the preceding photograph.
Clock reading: 11:00
